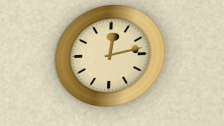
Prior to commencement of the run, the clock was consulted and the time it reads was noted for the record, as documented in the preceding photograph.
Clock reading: 12:13
